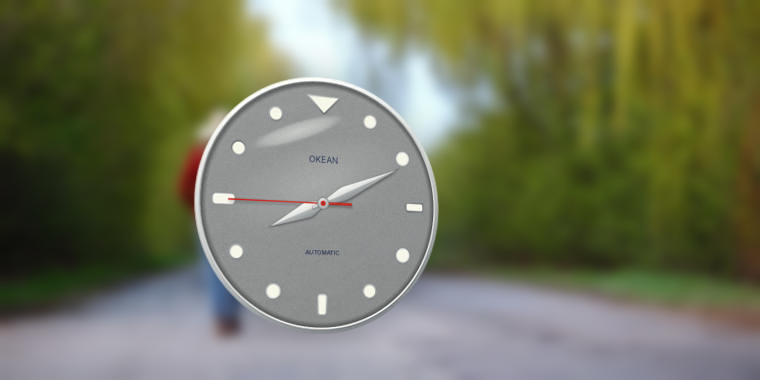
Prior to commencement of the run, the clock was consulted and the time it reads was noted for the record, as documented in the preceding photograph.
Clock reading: 8:10:45
